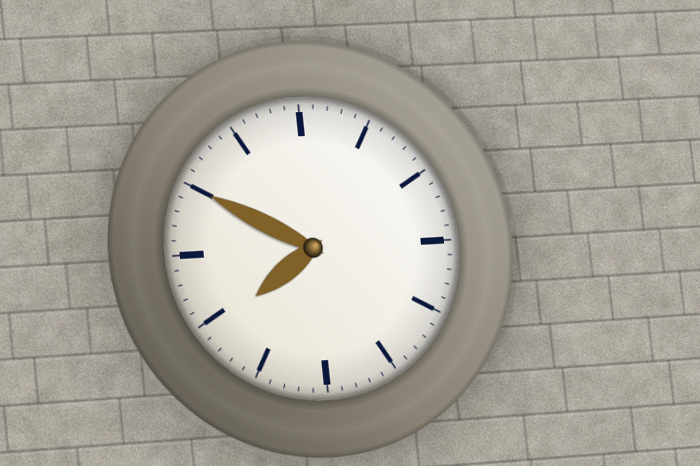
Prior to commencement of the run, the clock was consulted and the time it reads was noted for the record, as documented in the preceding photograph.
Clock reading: 7:50
